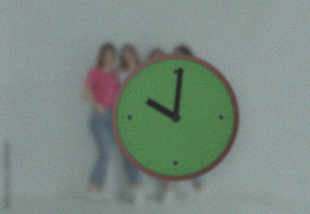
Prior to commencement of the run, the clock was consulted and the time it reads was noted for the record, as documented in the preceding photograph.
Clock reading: 10:01
